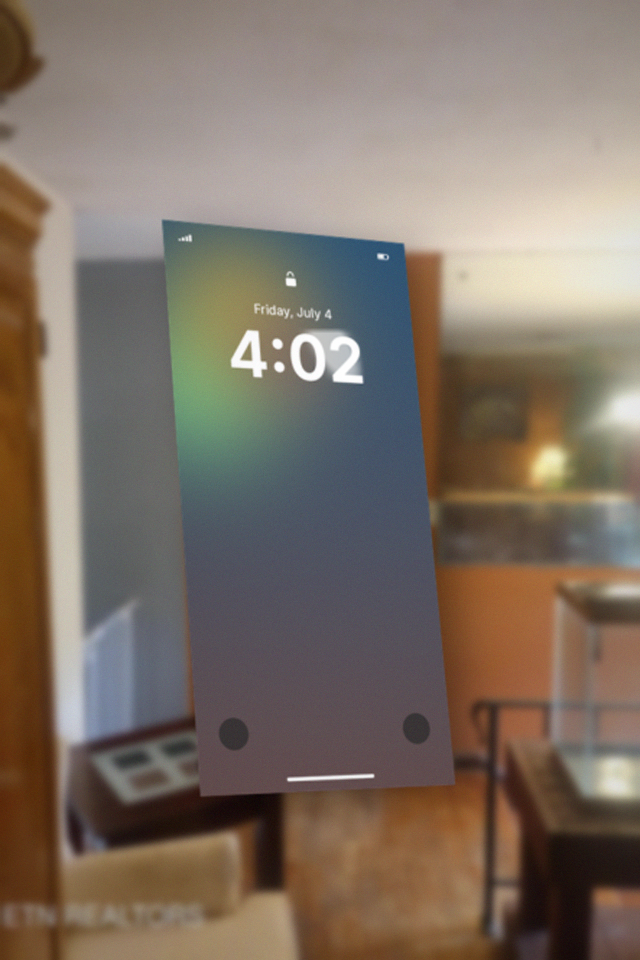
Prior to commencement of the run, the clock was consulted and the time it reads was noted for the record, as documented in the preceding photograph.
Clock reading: 4:02
